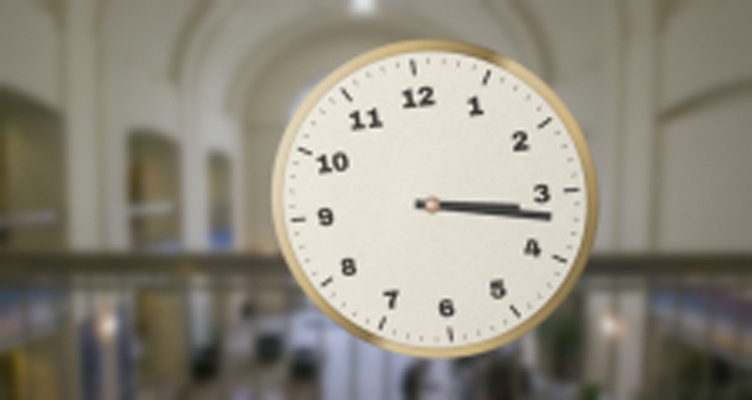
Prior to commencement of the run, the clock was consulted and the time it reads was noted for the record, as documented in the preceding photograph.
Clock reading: 3:17
